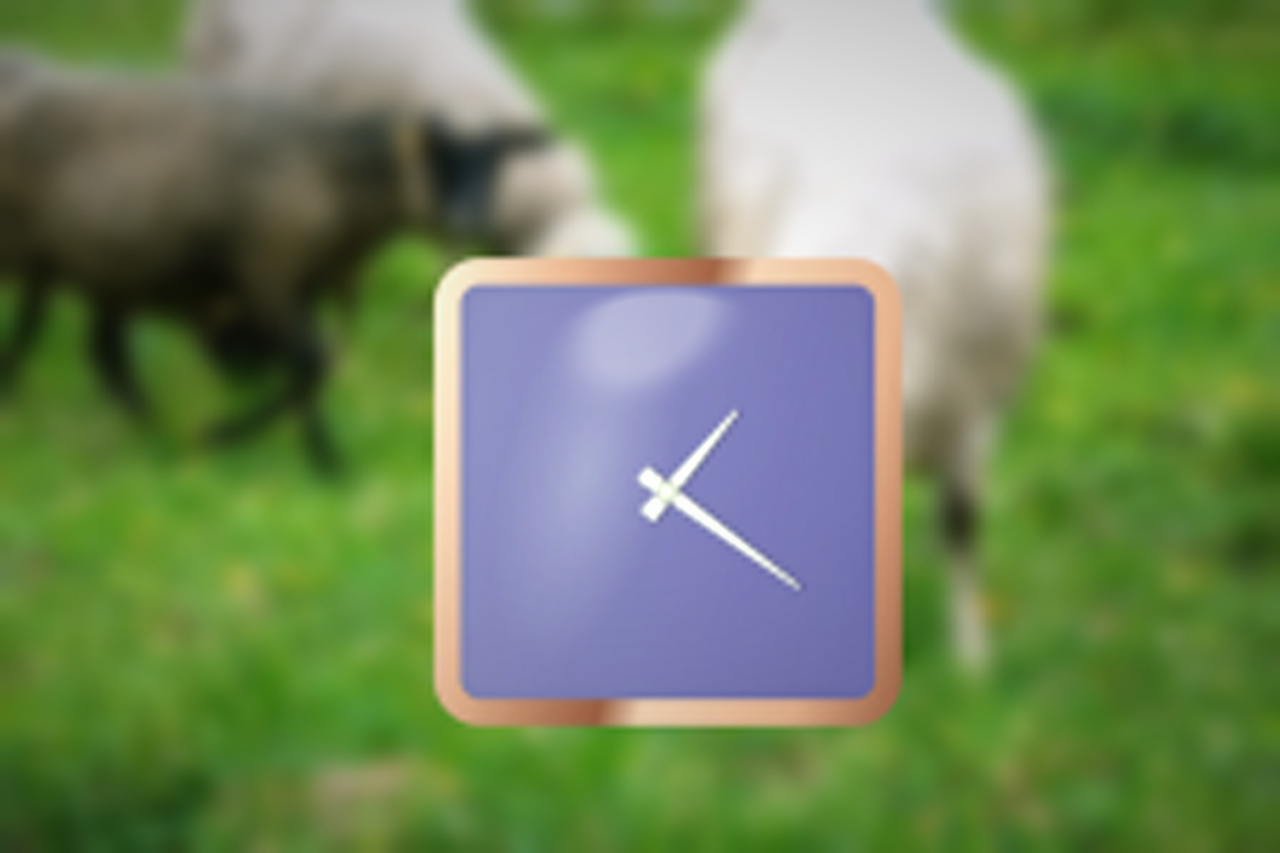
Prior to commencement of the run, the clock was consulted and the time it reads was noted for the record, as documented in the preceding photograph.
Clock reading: 1:21
